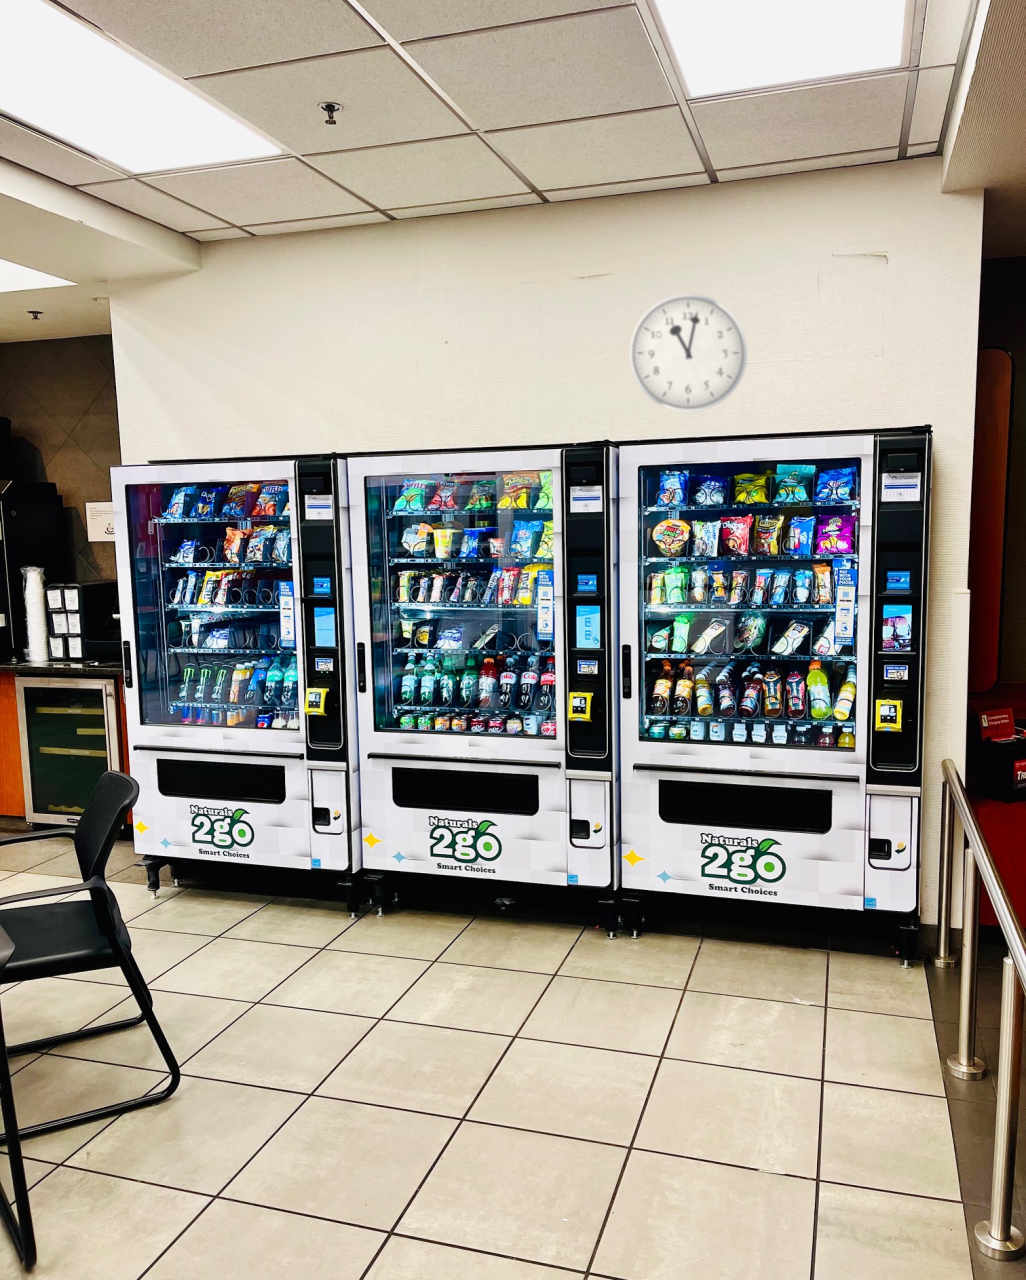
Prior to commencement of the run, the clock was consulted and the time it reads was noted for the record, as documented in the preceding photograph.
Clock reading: 11:02
